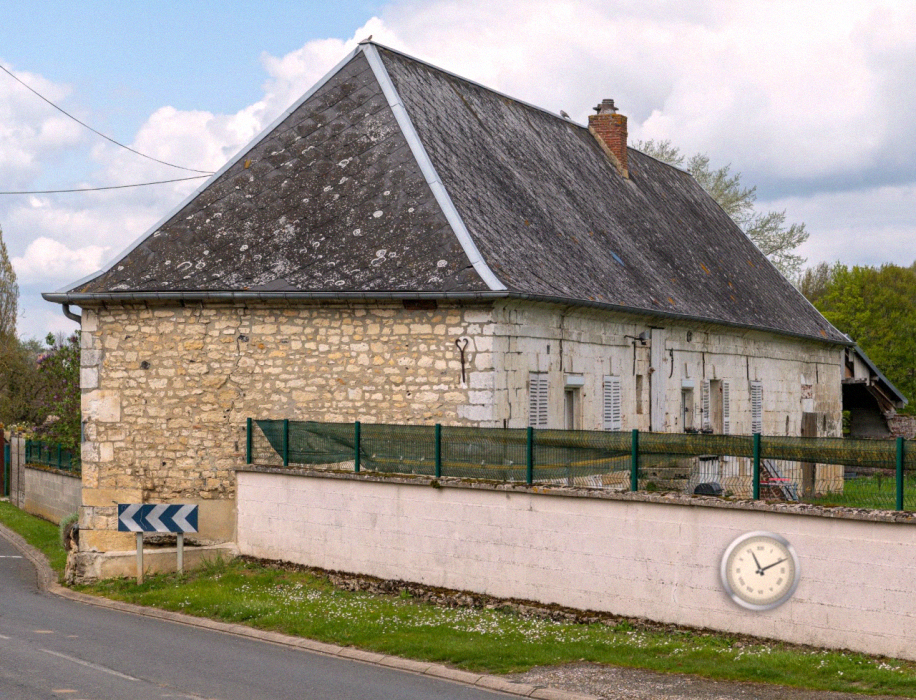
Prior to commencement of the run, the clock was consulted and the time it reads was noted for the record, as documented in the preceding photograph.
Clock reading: 11:11
